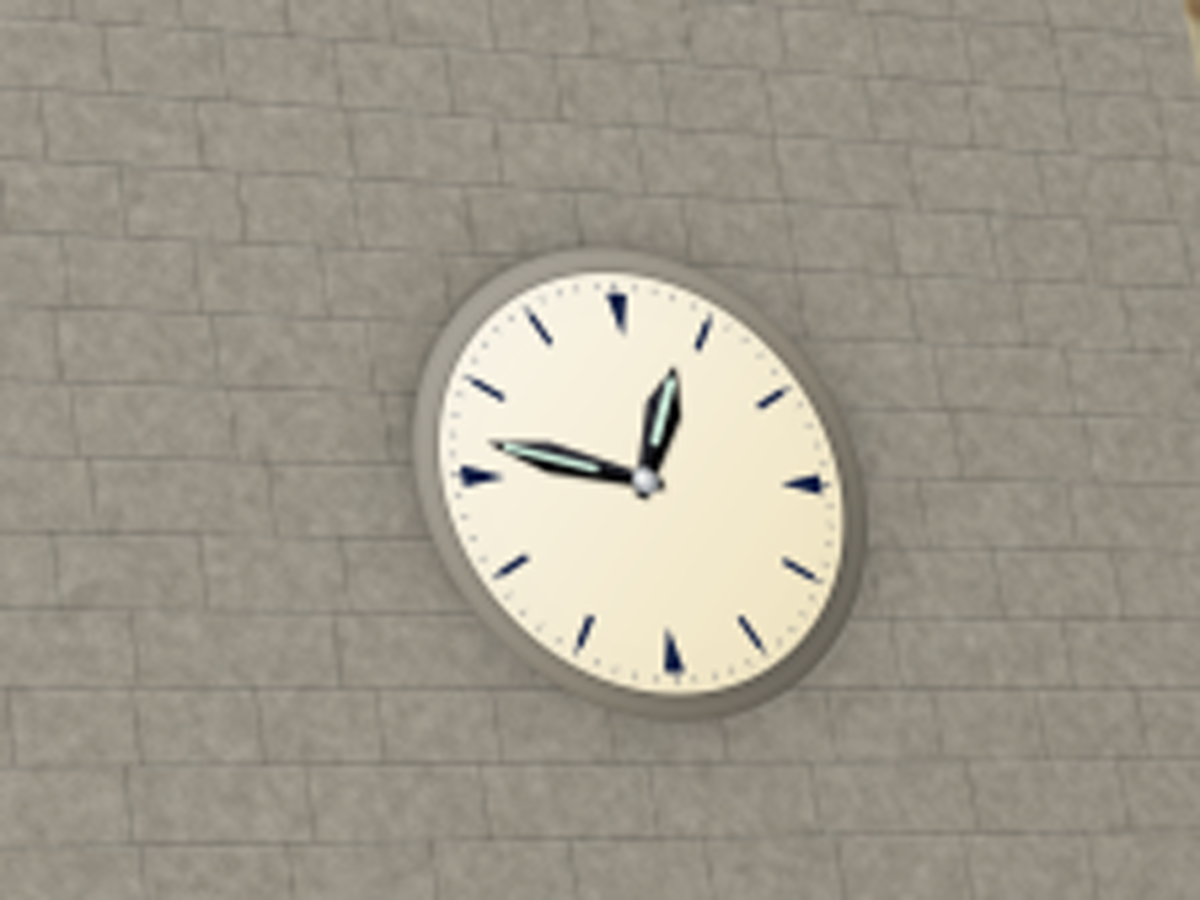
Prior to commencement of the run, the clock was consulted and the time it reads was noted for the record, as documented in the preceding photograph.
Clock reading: 12:47
